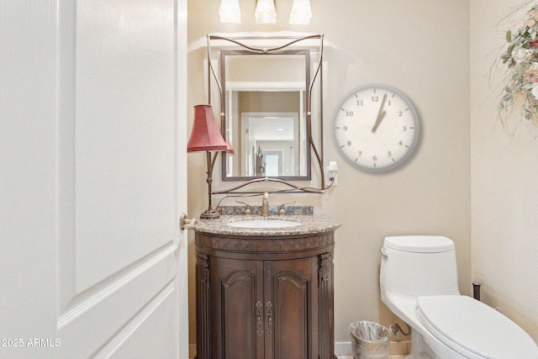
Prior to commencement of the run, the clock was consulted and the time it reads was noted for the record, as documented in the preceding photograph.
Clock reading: 1:03
